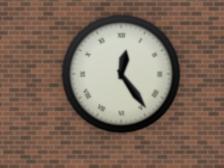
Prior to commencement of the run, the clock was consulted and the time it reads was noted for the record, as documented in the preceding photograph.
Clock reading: 12:24
